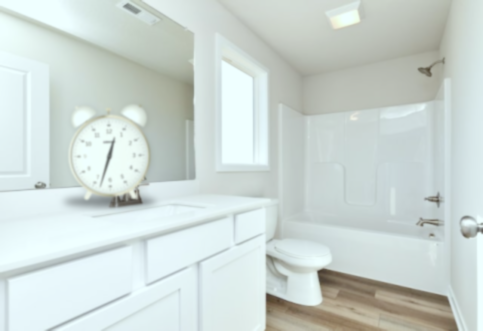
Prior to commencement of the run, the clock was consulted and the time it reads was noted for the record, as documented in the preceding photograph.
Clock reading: 12:33
